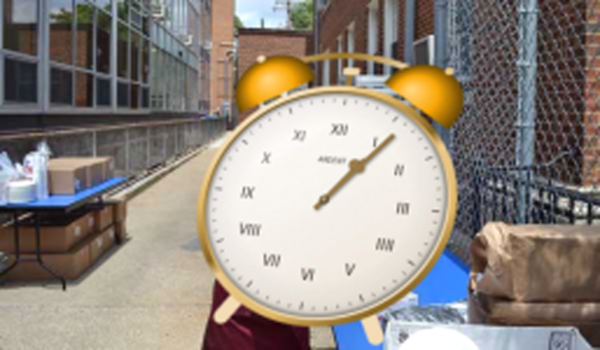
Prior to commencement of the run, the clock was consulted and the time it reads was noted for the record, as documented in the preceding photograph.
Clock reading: 1:06
